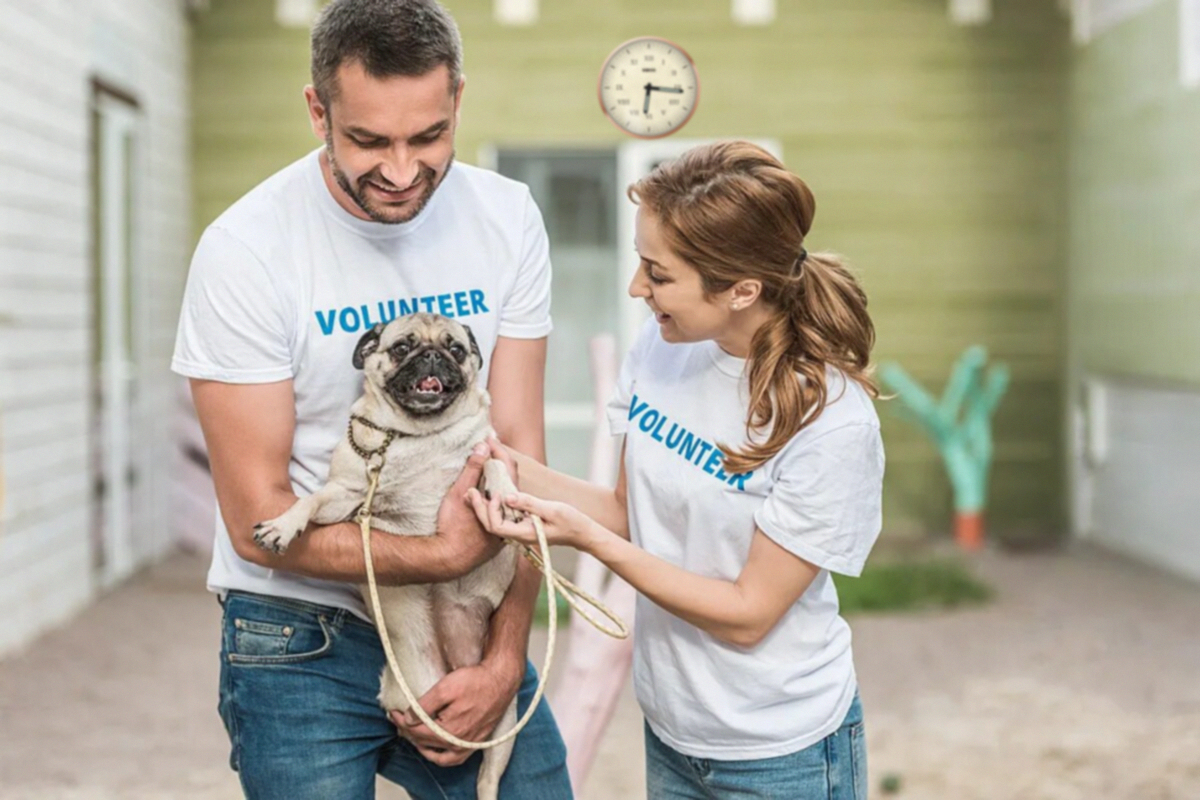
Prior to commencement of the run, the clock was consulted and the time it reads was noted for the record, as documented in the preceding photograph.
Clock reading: 6:16
